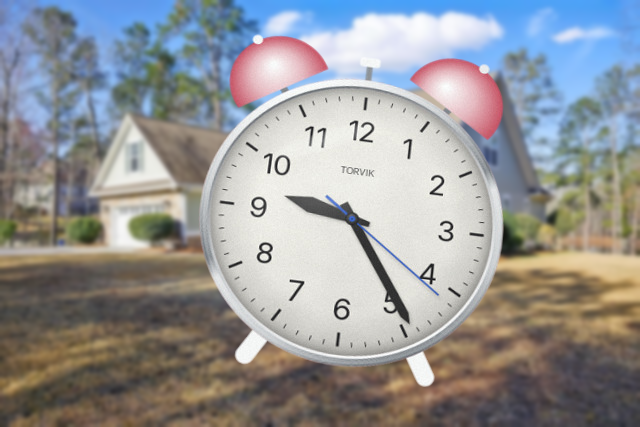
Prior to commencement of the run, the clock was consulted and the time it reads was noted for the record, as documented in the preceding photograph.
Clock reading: 9:24:21
